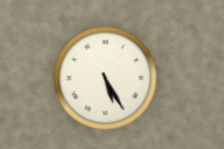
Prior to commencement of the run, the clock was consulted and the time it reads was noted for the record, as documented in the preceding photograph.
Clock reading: 5:25
